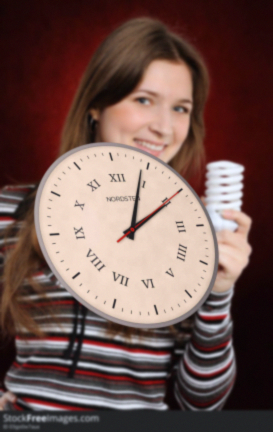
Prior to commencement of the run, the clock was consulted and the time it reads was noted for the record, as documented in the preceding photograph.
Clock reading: 2:04:10
